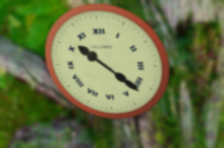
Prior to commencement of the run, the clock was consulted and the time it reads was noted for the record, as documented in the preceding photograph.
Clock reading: 10:22
